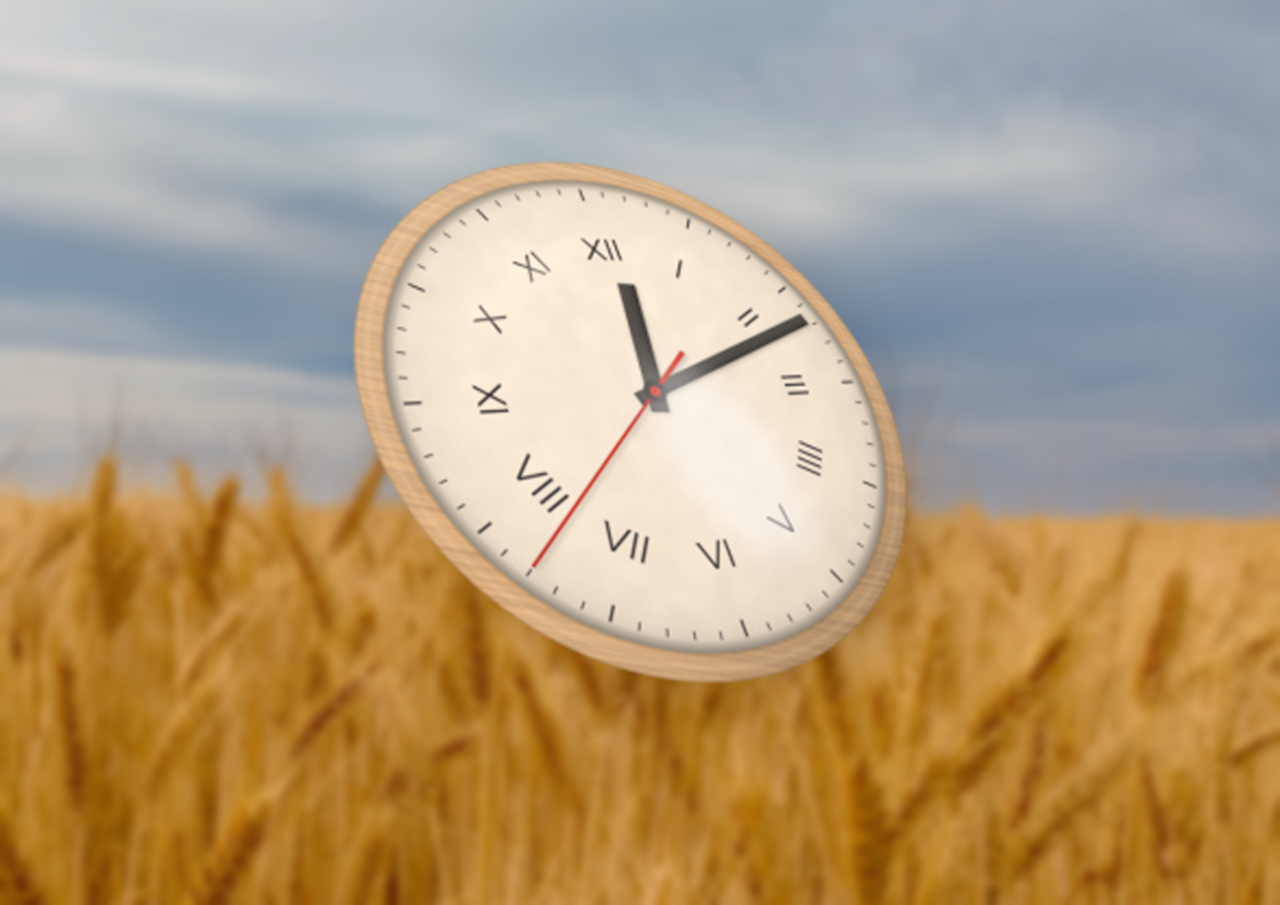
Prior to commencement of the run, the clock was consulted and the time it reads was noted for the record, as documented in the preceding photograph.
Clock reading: 12:11:38
